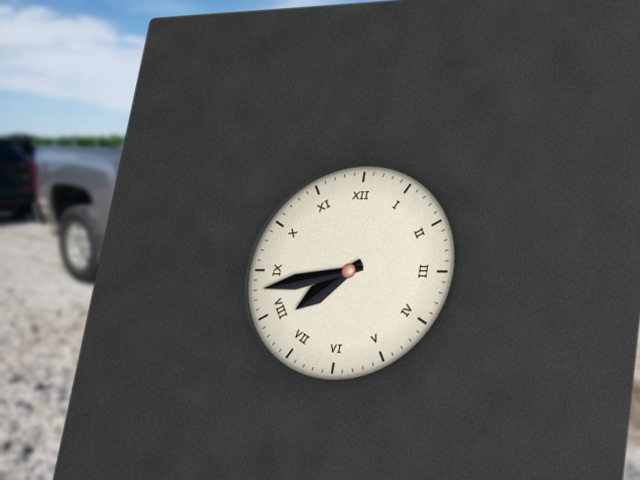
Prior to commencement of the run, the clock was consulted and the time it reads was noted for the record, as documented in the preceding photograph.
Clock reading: 7:43
